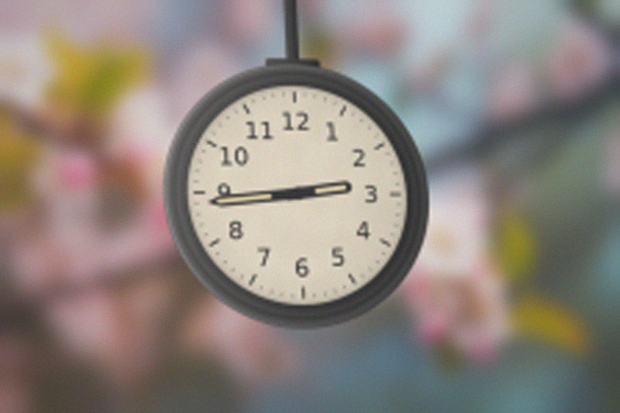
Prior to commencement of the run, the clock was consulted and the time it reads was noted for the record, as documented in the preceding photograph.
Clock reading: 2:44
